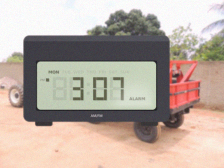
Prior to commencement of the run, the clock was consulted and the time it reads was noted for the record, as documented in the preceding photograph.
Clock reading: 3:07
